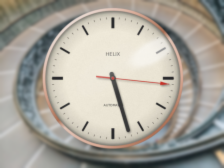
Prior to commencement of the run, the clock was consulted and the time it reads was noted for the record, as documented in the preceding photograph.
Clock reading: 5:27:16
